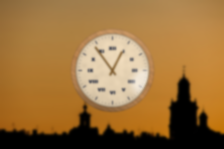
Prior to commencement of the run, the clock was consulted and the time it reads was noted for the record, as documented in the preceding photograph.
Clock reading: 12:54
